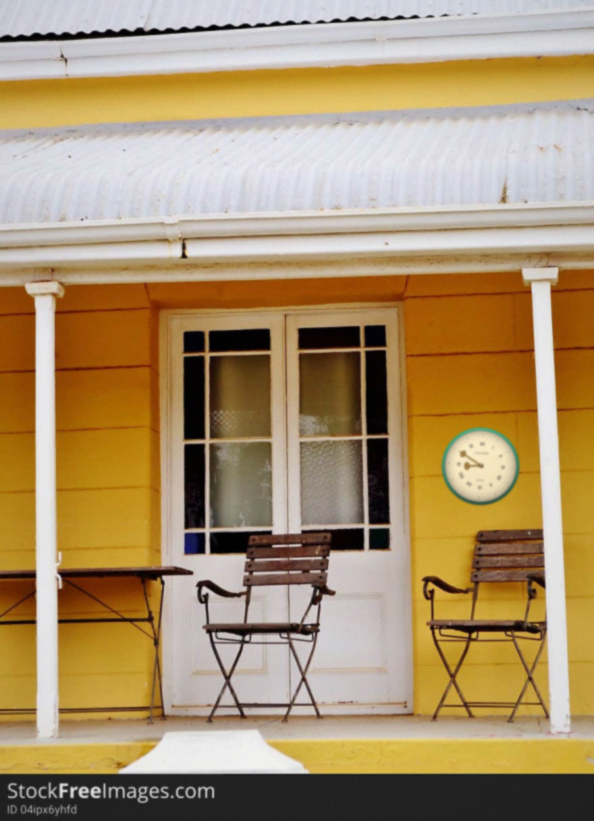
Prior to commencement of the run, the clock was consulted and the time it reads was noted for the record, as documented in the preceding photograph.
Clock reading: 8:50
